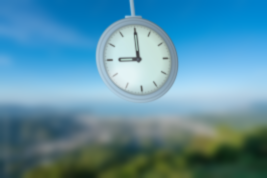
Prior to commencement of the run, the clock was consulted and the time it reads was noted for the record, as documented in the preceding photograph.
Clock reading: 9:00
